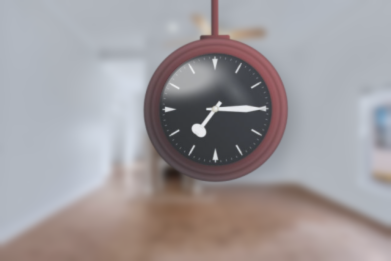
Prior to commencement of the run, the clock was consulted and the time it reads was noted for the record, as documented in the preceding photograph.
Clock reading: 7:15
